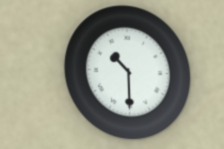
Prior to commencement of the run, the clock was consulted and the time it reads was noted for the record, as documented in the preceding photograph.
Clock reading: 10:30
